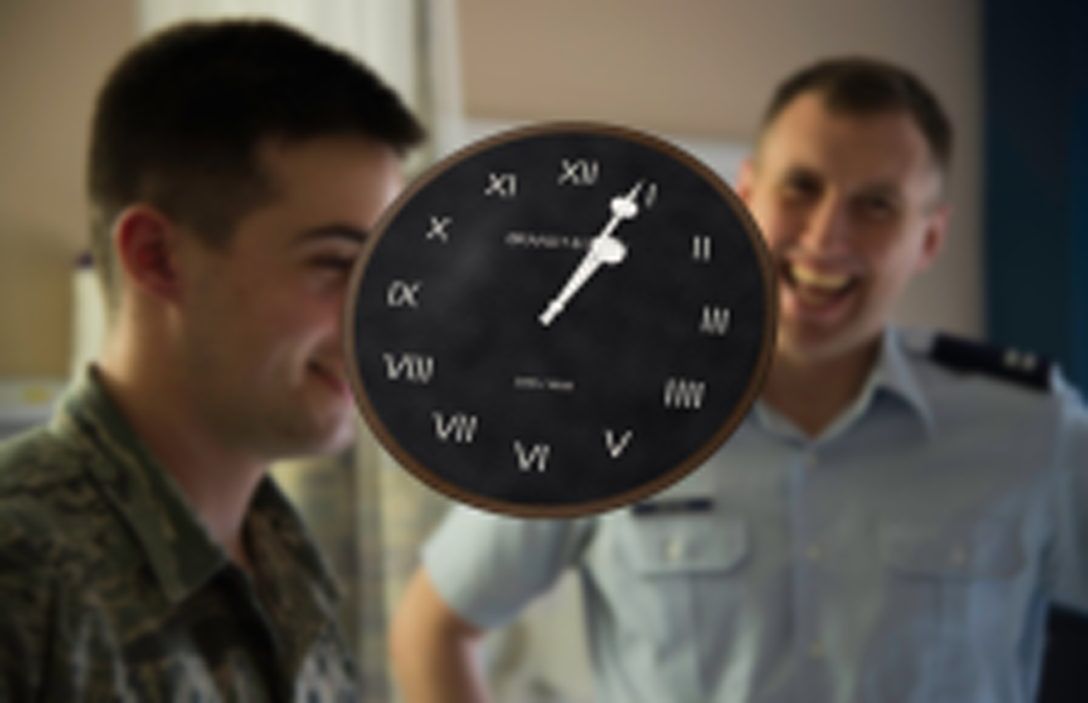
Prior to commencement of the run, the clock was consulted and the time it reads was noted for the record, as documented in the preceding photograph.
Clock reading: 1:04
